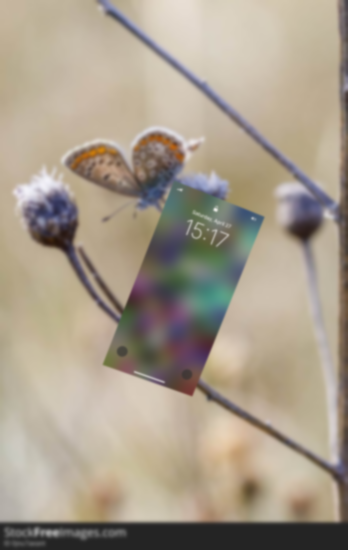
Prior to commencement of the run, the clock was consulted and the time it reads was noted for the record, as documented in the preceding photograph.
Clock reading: 15:17
